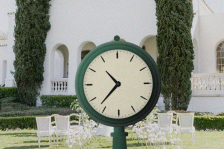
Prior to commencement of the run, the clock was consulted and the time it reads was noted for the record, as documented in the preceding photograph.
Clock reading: 10:37
